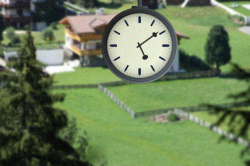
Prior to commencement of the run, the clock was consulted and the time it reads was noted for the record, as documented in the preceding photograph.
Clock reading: 5:09
